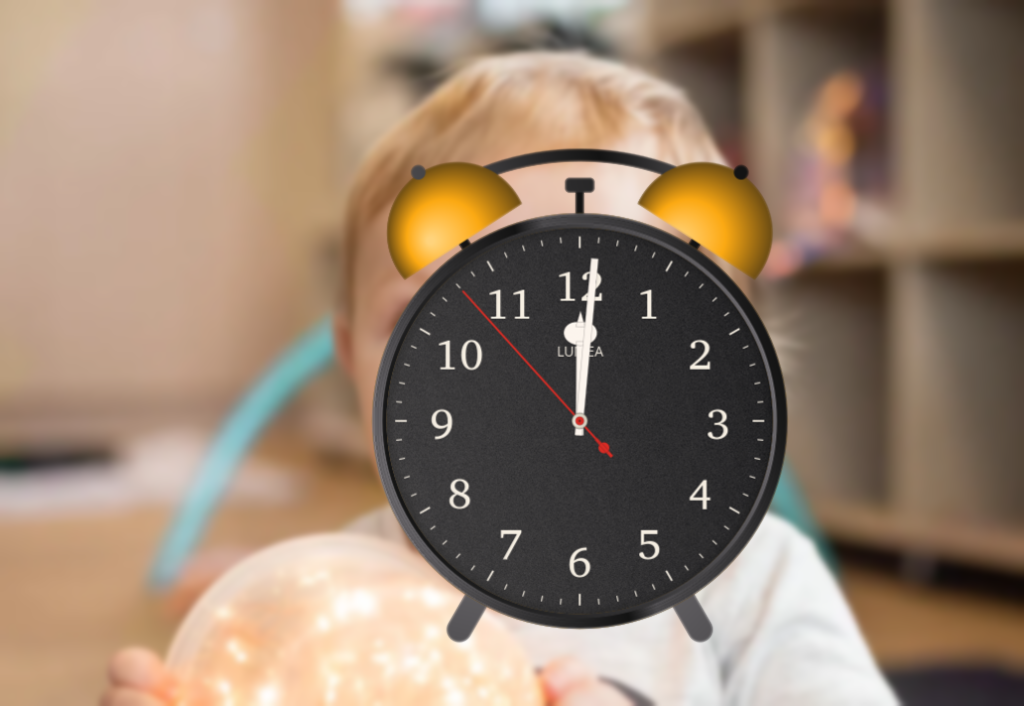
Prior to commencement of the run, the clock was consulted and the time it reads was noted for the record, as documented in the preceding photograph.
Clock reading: 12:00:53
